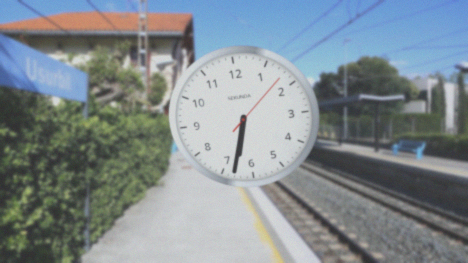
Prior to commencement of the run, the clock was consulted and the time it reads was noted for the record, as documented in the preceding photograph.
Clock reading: 6:33:08
